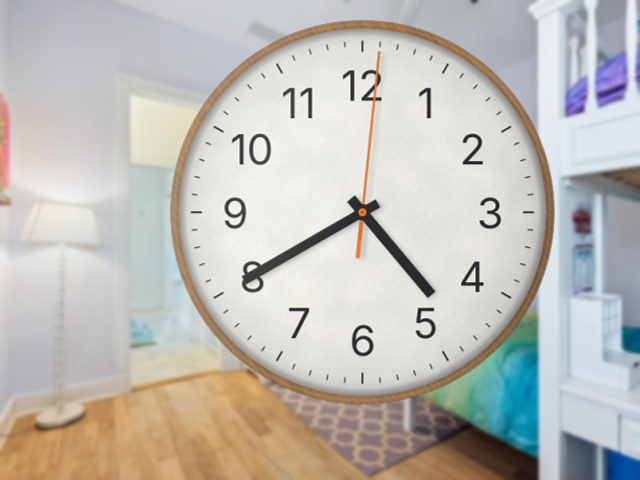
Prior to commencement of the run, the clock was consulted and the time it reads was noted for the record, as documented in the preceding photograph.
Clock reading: 4:40:01
